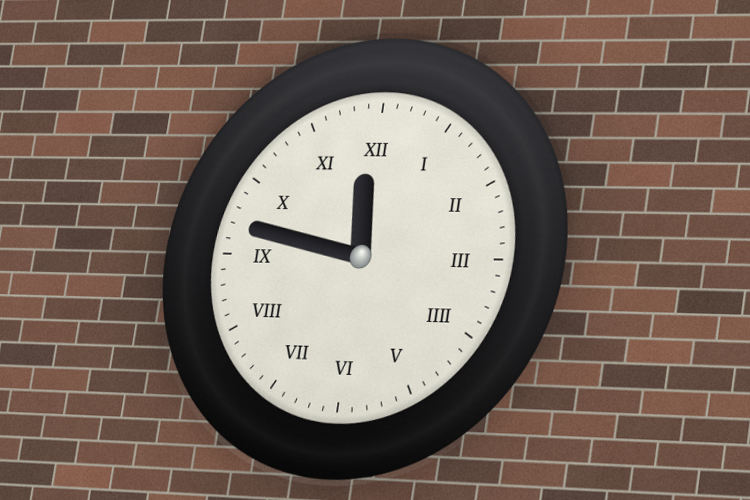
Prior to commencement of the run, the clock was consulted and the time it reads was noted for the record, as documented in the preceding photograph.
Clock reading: 11:47
